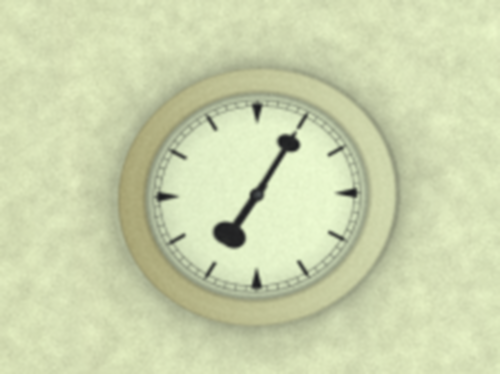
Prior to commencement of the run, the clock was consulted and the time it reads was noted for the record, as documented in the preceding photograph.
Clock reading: 7:05
